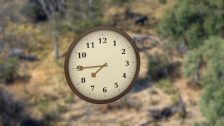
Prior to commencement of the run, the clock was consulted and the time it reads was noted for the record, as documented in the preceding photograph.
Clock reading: 7:45
